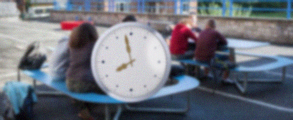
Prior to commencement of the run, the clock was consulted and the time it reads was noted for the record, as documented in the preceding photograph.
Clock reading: 7:58
